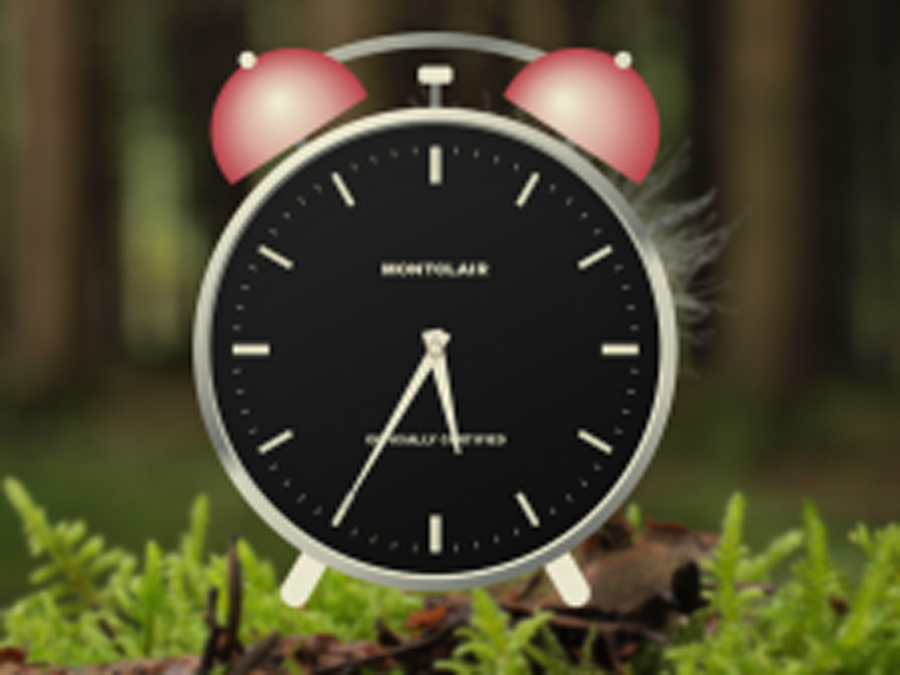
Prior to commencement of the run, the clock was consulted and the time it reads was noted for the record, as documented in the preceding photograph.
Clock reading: 5:35
